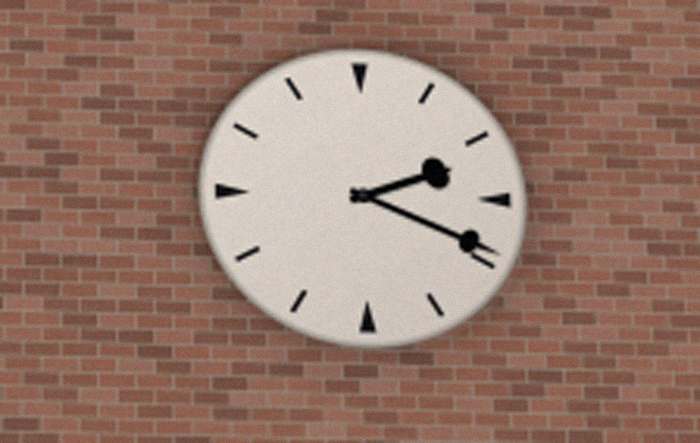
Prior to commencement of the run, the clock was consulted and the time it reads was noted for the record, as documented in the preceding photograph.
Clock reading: 2:19
